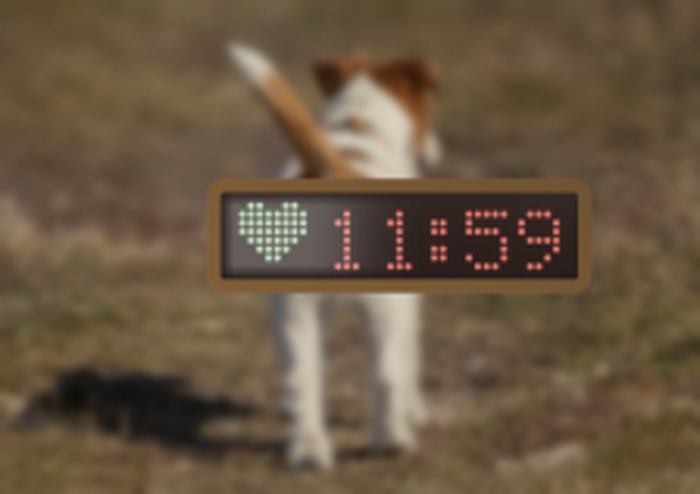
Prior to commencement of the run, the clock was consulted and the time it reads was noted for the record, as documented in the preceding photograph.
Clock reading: 11:59
